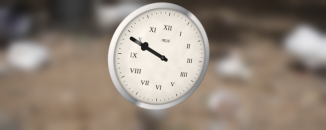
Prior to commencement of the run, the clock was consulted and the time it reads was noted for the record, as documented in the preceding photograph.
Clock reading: 9:49
